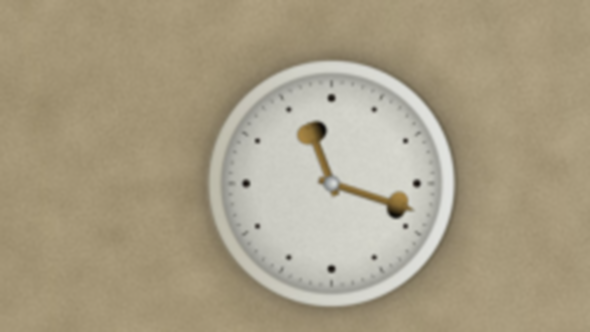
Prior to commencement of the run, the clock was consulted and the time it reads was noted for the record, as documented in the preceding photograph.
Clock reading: 11:18
